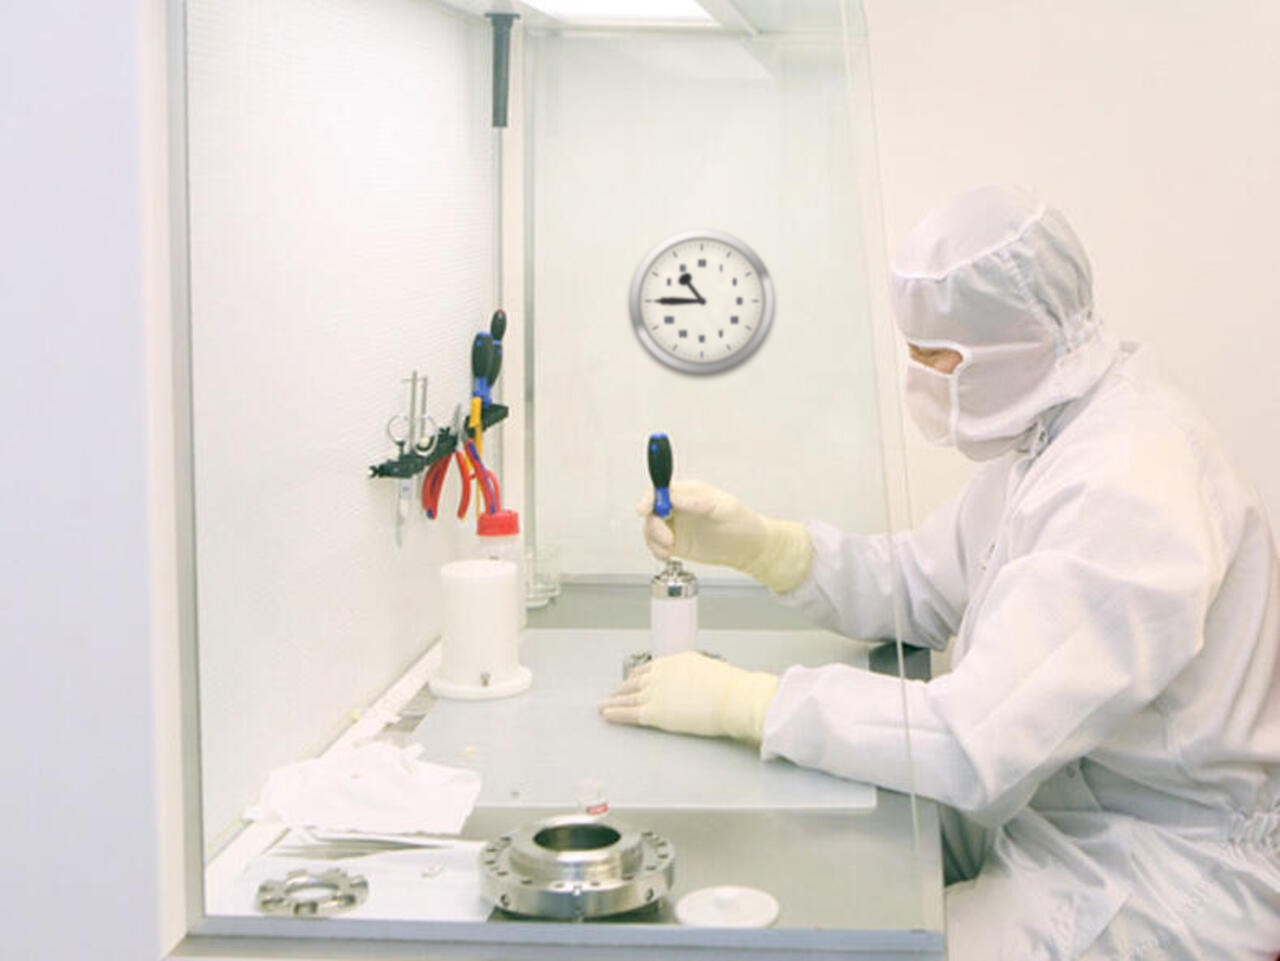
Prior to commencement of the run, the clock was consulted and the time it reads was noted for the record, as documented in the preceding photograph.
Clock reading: 10:45
